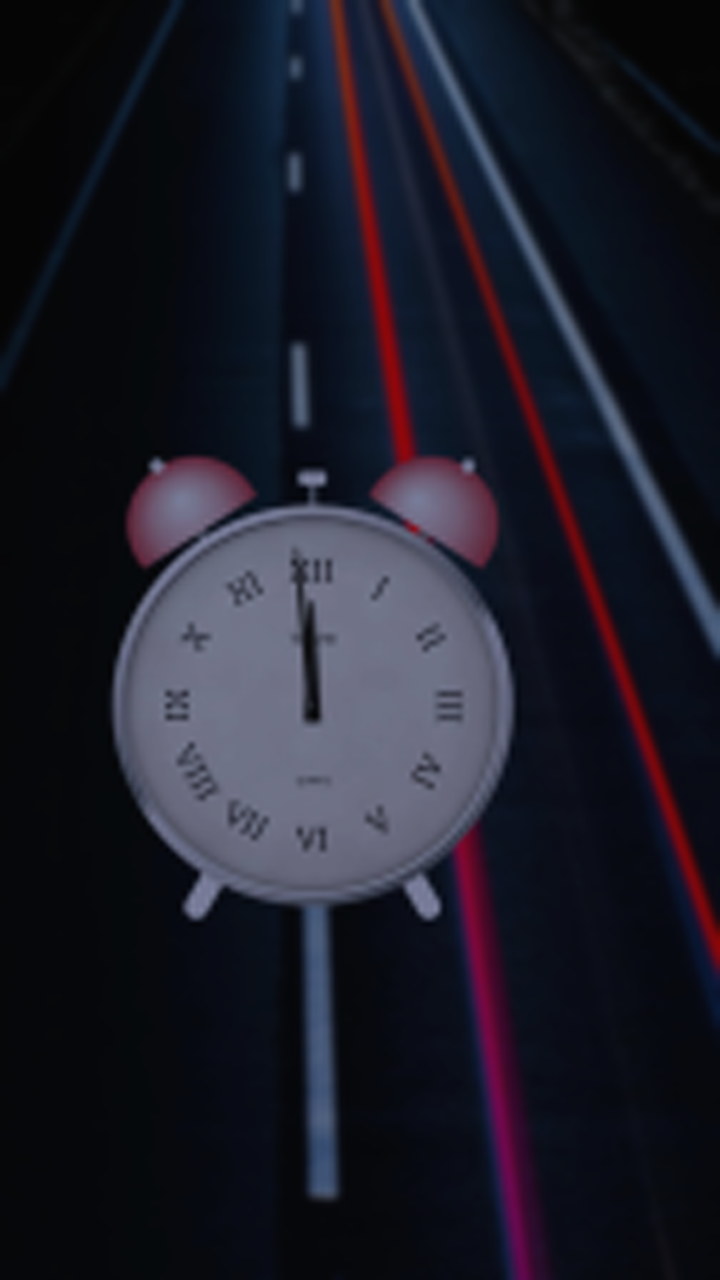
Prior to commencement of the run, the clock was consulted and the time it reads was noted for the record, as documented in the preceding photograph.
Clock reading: 11:59
